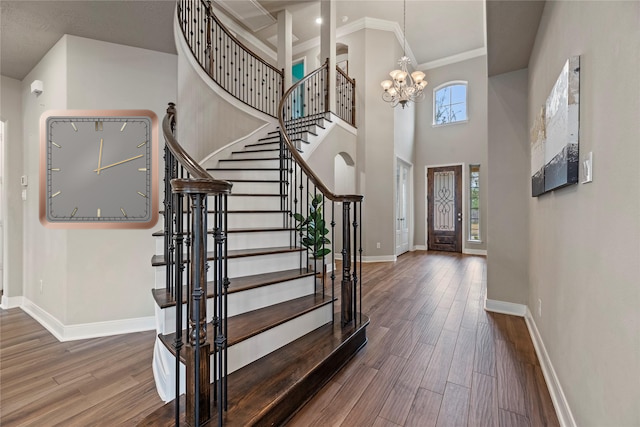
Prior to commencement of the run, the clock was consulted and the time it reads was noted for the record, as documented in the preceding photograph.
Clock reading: 12:12
